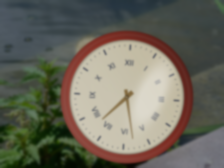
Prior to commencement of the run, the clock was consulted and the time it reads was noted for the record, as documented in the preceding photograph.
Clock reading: 7:28
